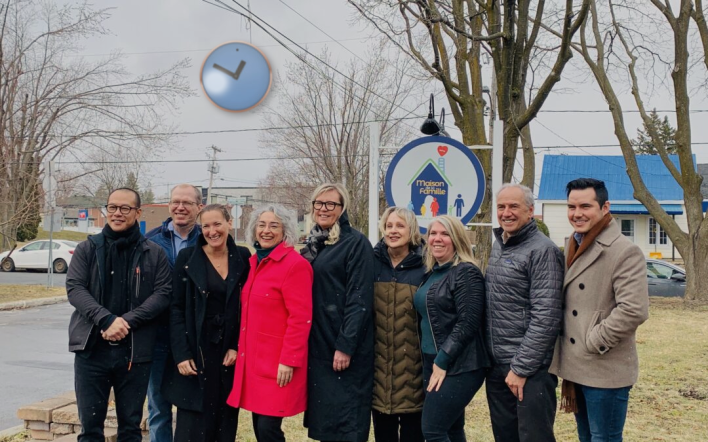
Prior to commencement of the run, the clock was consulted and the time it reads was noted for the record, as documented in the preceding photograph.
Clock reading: 12:49
